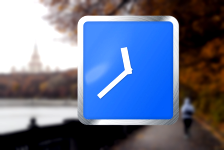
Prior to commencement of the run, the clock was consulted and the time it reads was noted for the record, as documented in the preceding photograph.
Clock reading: 11:38
